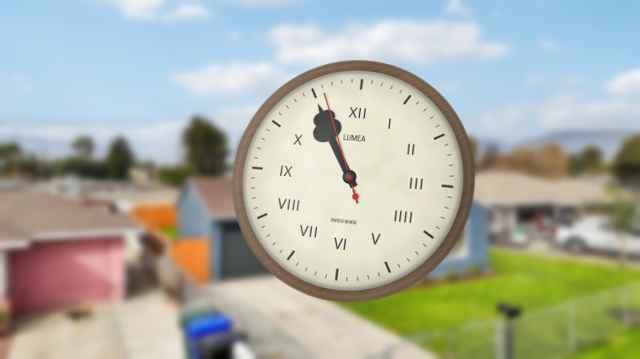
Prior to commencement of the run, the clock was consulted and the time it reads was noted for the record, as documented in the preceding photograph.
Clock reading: 10:54:56
